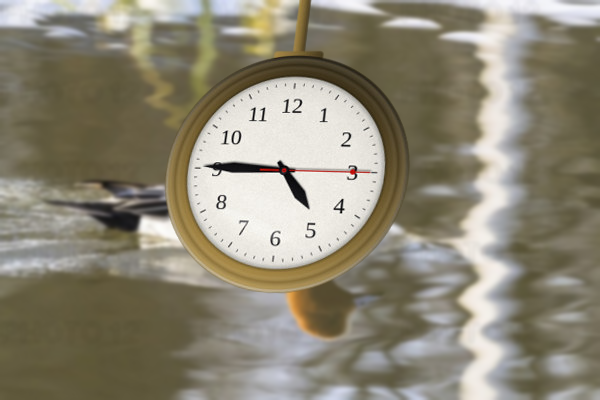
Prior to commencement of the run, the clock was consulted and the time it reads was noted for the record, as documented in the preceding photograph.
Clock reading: 4:45:15
